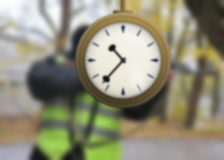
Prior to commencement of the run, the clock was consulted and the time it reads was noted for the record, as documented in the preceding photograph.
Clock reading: 10:37
